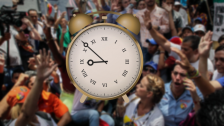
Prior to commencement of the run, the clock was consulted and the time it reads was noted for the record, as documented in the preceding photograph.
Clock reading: 8:52
